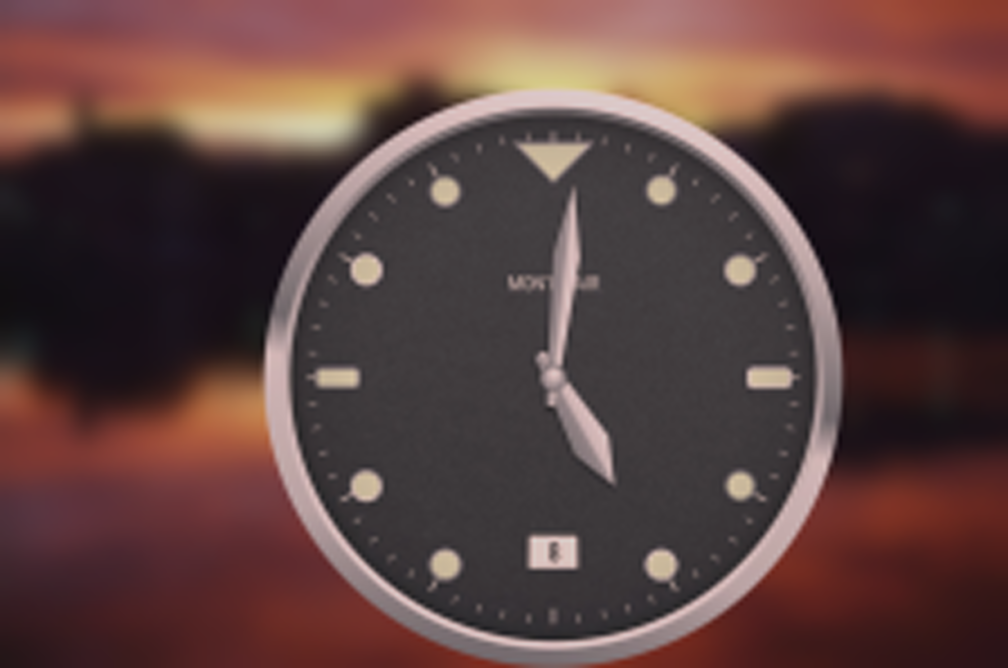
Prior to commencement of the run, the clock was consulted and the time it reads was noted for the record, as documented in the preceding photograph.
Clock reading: 5:01
